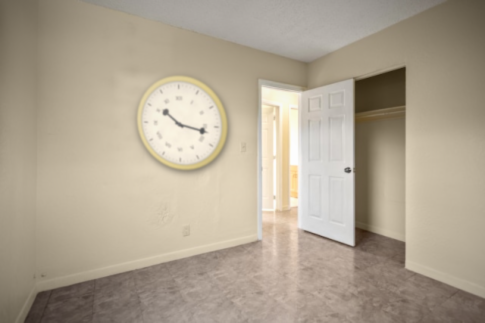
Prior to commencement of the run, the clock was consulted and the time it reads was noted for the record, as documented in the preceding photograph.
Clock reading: 10:17
